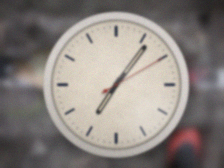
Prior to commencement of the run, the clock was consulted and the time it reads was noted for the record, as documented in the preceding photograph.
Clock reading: 7:06:10
